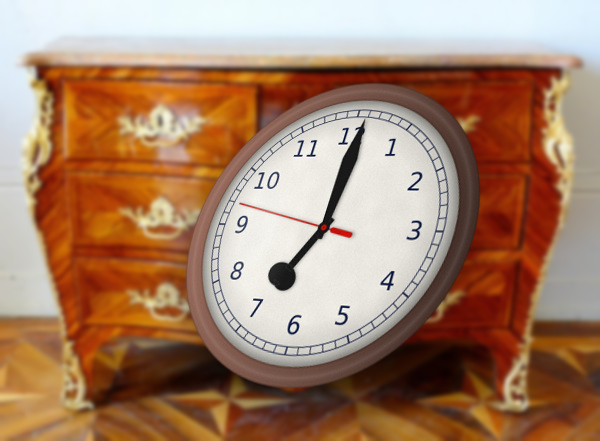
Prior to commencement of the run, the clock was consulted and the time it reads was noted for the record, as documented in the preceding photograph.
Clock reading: 7:00:47
